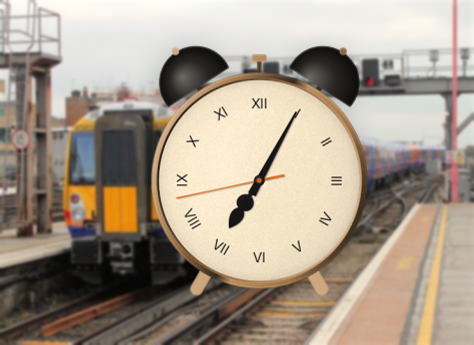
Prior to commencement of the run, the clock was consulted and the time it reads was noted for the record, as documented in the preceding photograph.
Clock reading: 7:04:43
